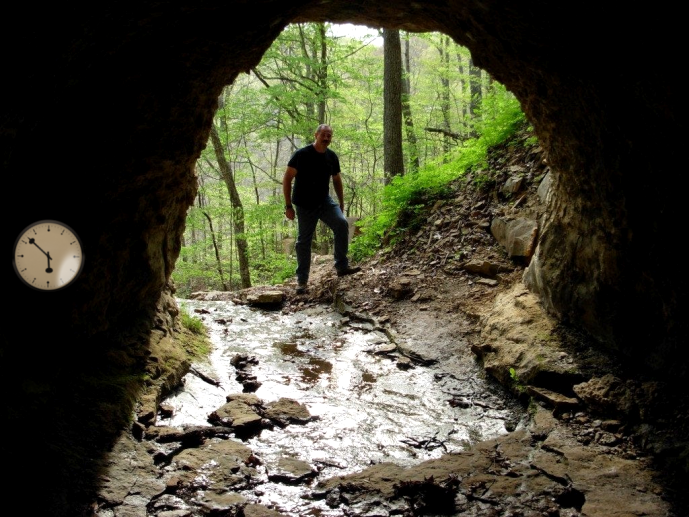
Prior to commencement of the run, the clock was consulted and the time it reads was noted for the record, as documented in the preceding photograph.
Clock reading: 5:52
